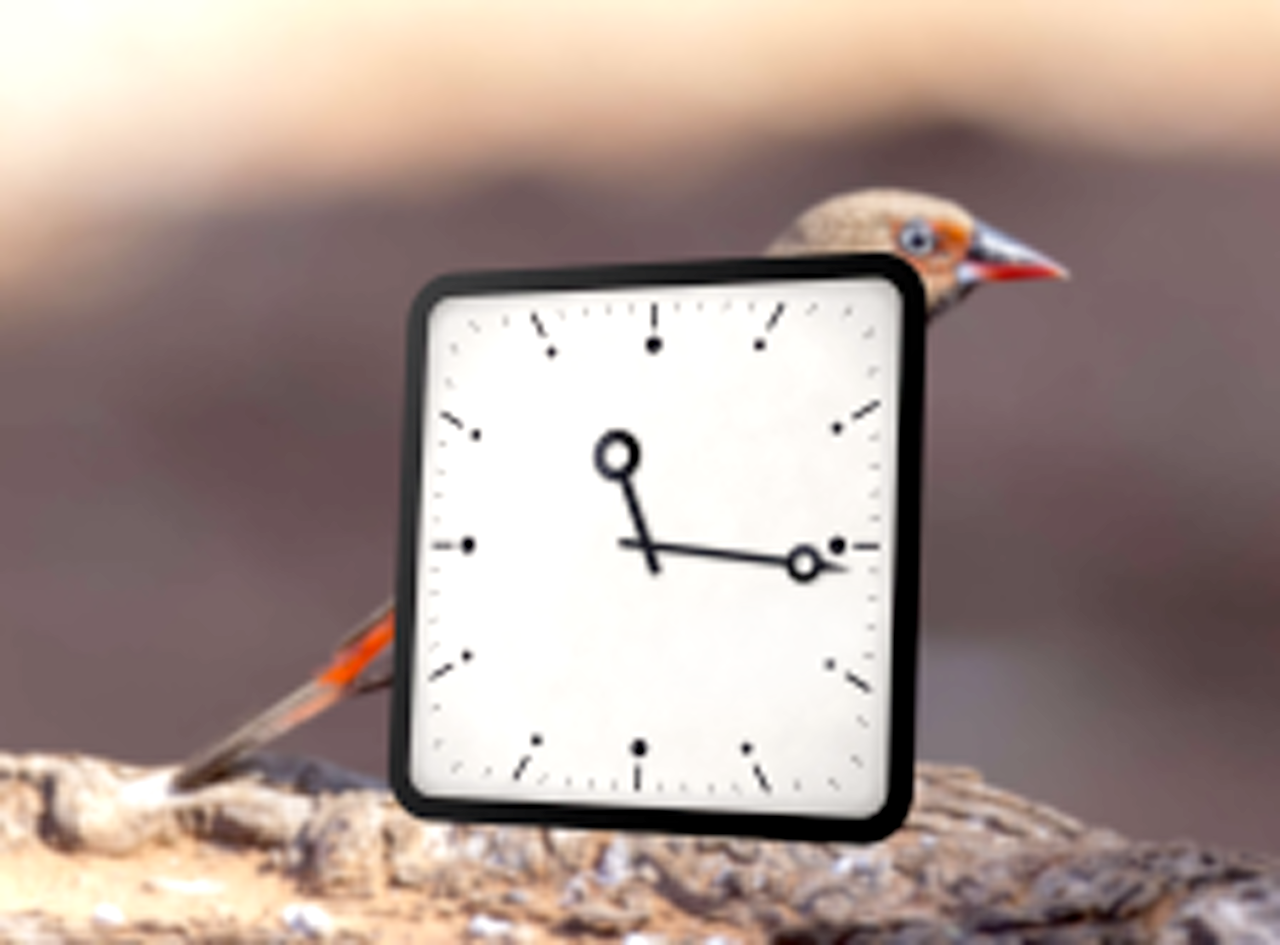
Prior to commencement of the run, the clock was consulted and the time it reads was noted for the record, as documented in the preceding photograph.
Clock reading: 11:16
